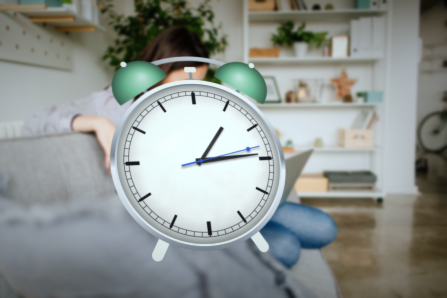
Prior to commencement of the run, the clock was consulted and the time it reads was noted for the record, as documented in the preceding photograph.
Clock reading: 1:14:13
